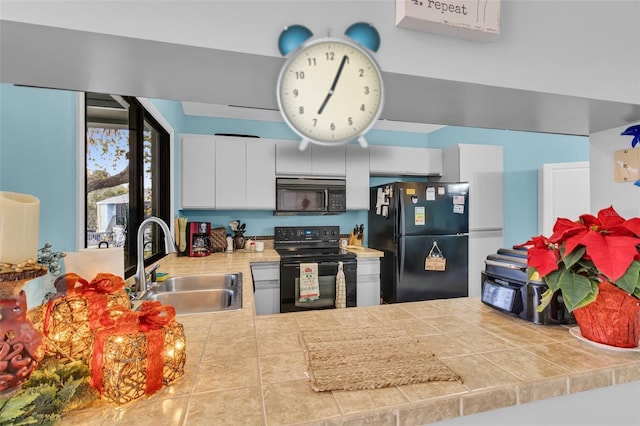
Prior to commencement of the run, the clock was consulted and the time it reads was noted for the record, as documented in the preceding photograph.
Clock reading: 7:04
